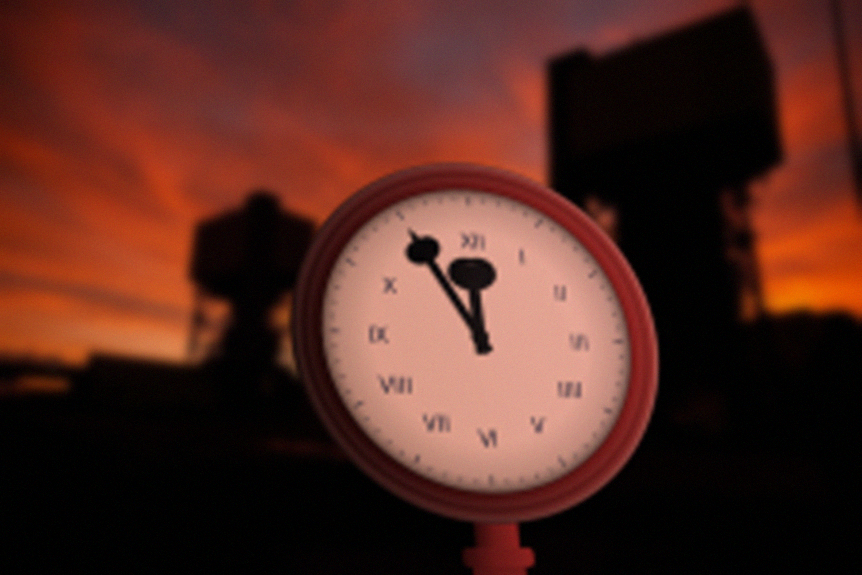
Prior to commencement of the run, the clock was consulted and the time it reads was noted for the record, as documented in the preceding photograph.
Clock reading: 11:55
